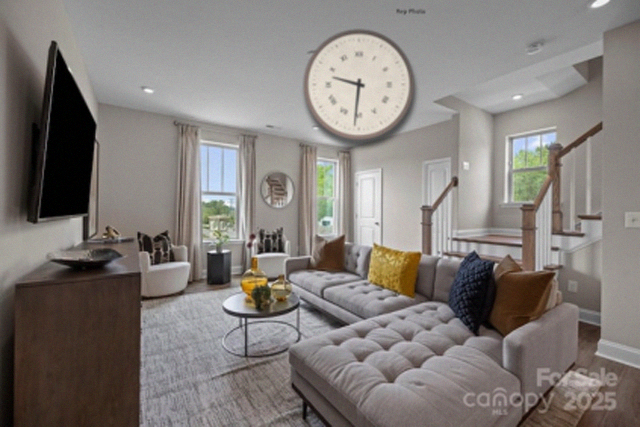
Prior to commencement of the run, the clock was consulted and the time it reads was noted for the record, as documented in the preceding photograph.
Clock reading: 9:31
